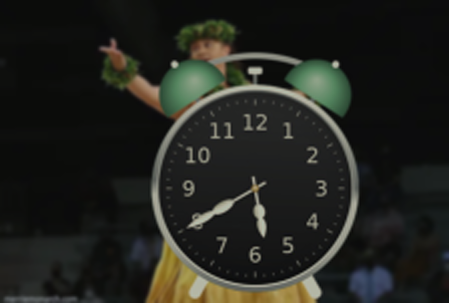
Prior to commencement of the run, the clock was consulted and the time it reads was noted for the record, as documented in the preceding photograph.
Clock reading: 5:40
